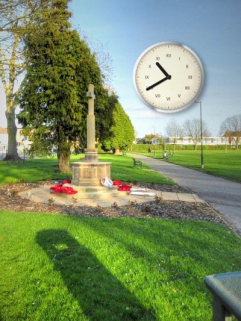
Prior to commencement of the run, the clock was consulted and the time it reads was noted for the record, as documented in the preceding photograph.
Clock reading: 10:40
